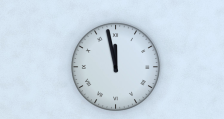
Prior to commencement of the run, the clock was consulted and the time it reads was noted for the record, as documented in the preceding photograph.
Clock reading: 11:58
